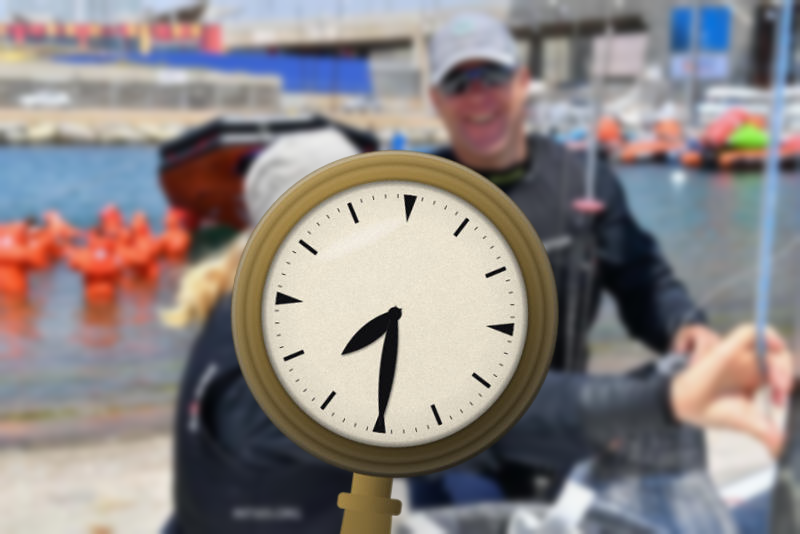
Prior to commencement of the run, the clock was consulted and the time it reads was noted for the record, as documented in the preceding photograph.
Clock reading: 7:30
